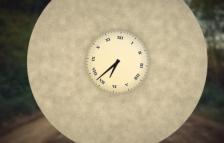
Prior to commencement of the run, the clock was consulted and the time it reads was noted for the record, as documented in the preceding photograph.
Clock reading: 6:37
